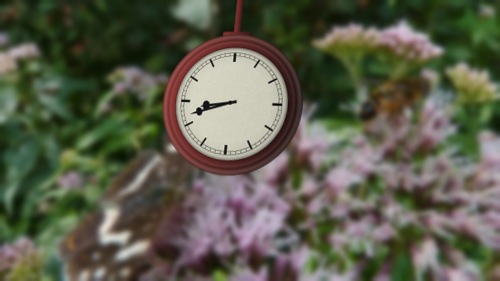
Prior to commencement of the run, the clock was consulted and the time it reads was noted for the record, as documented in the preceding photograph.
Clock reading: 8:42
